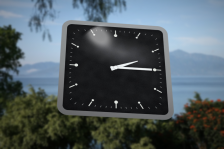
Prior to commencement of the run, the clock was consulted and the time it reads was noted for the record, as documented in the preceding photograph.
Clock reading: 2:15
